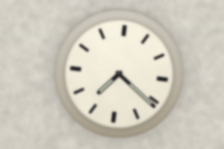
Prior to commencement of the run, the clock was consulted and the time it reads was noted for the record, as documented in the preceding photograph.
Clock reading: 7:21
